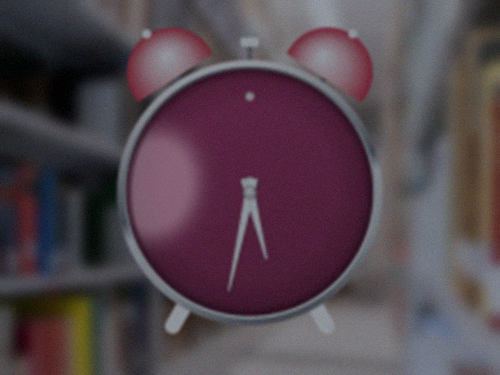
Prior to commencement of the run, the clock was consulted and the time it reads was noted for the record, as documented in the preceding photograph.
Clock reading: 5:32
